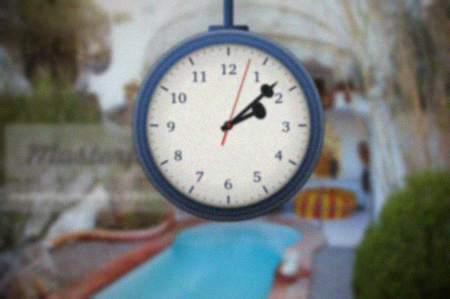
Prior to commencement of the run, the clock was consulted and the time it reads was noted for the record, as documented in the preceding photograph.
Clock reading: 2:08:03
